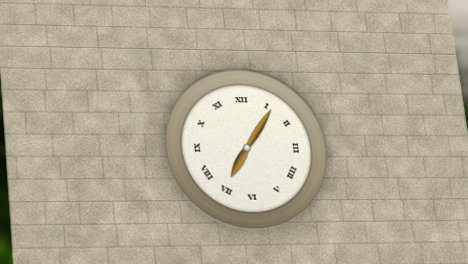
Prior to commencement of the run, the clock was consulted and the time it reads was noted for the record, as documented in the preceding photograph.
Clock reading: 7:06
